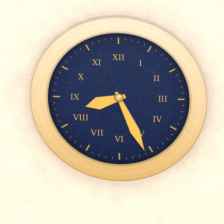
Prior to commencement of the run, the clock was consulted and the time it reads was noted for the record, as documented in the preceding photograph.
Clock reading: 8:26
